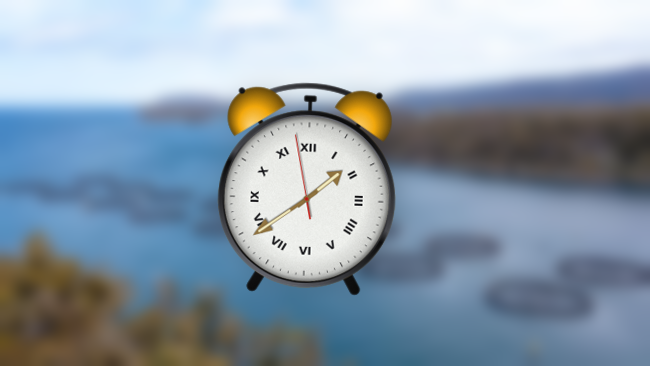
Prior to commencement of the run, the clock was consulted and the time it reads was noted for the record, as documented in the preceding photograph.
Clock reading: 1:38:58
